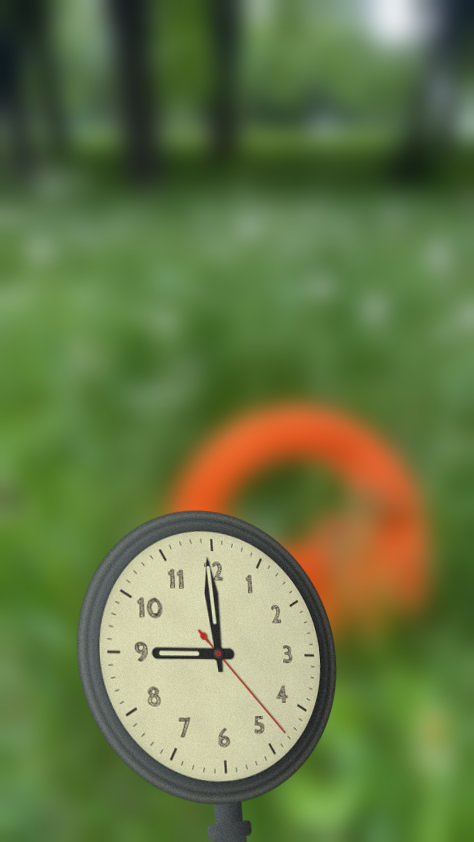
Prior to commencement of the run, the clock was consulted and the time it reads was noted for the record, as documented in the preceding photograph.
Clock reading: 8:59:23
